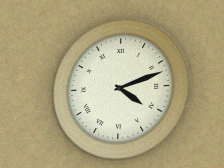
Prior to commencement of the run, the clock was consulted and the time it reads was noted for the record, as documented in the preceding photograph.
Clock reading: 4:12
